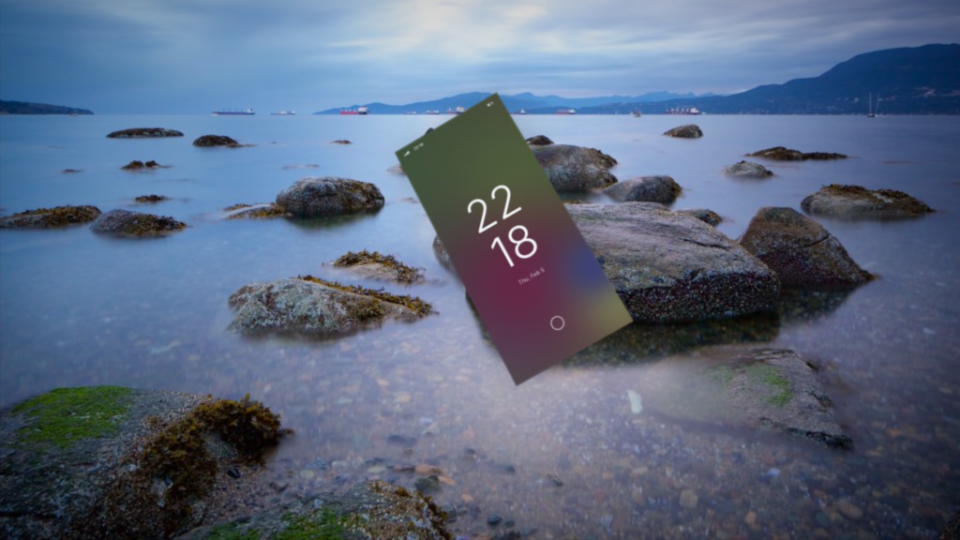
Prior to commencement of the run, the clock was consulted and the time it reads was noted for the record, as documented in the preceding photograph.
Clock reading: 22:18
